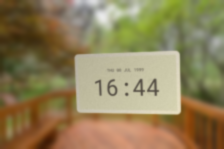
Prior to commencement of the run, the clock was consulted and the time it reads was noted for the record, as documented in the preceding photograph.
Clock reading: 16:44
